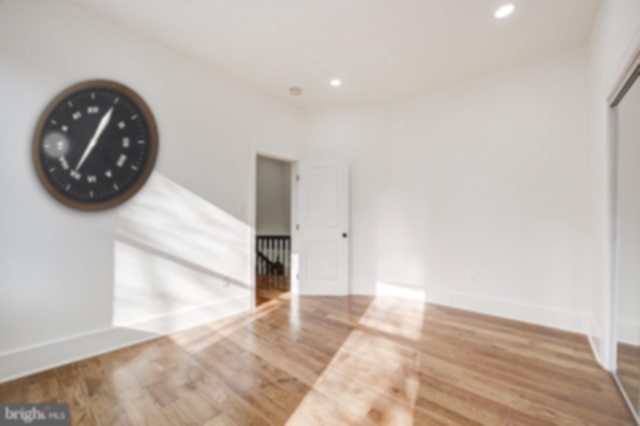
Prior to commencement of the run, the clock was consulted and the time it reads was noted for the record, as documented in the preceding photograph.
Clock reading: 7:05
